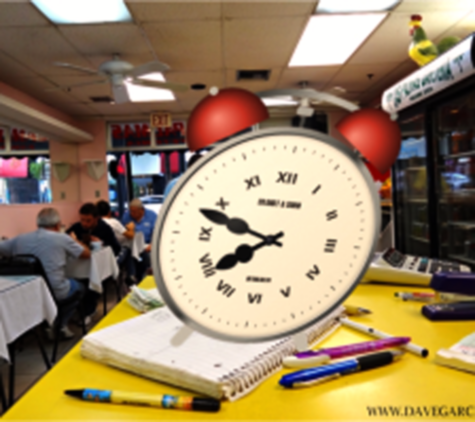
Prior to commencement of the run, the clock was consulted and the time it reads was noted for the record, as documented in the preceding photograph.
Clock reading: 7:48
